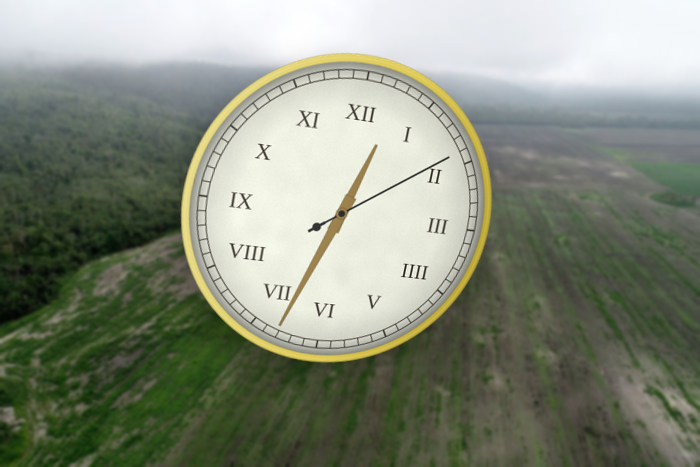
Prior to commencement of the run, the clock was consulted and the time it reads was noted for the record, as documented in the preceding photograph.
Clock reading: 12:33:09
